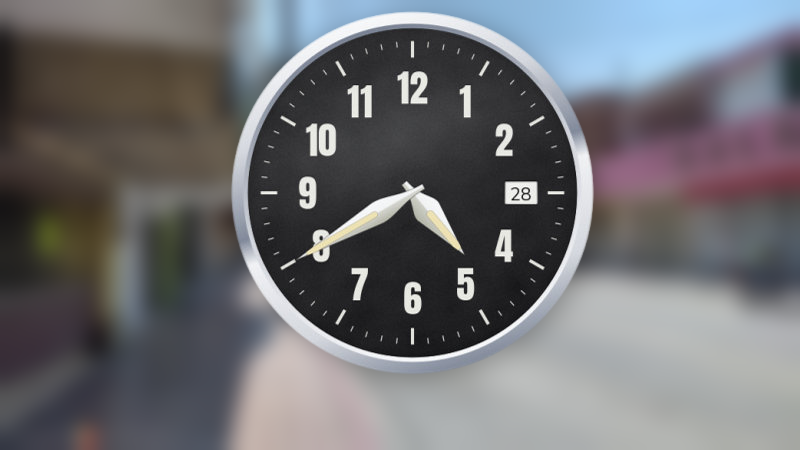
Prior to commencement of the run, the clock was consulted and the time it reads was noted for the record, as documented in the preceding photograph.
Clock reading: 4:40
